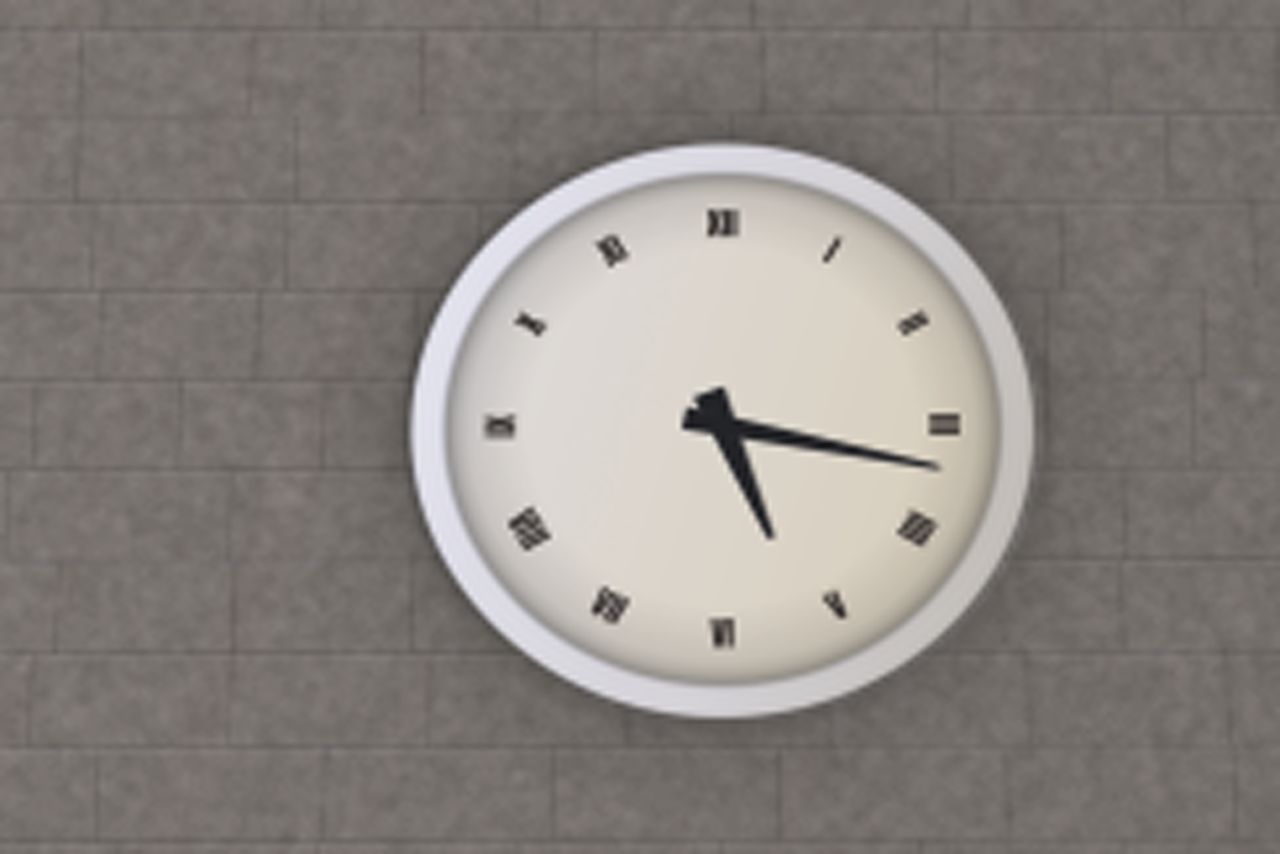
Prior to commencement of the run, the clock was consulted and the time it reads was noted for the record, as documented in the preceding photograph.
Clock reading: 5:17
